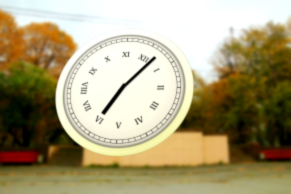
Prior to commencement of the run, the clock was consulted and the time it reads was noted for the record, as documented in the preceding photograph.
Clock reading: 6:02
